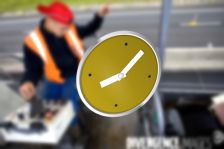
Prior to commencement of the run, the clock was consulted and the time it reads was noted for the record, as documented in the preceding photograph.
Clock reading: 8:06
